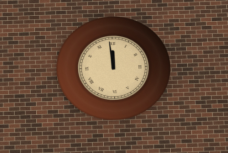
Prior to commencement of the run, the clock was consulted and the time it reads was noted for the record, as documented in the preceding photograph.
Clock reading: 11:59
